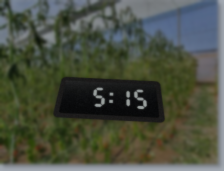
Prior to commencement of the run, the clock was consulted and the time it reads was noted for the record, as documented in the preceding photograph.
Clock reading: 5:15
